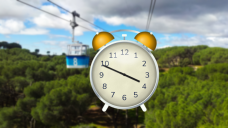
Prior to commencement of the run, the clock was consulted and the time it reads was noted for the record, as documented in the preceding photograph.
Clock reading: 3:49
